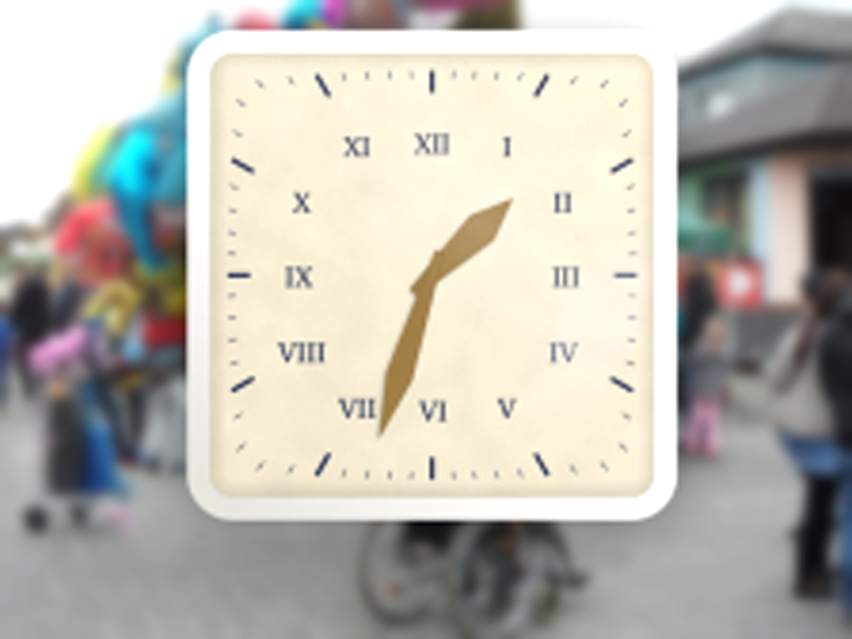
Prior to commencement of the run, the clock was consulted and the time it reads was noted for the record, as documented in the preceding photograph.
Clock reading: 1:33
